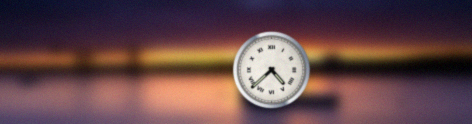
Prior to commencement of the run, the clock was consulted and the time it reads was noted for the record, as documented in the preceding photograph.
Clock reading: 4:38
